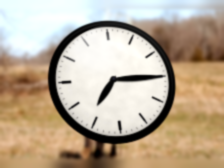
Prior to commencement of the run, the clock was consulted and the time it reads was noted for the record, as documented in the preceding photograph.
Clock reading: 7:15
